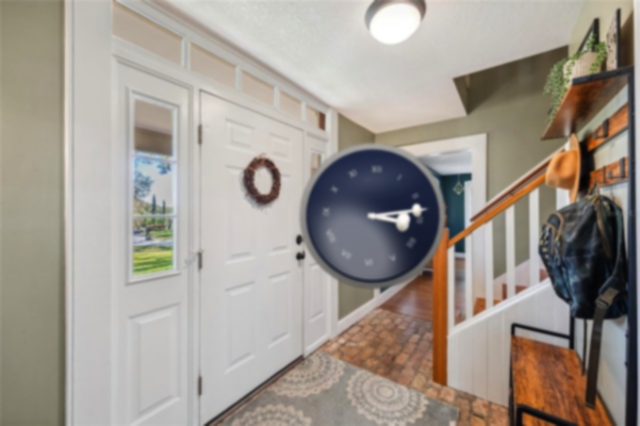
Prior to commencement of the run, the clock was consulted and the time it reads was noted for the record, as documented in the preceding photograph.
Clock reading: 3:13
